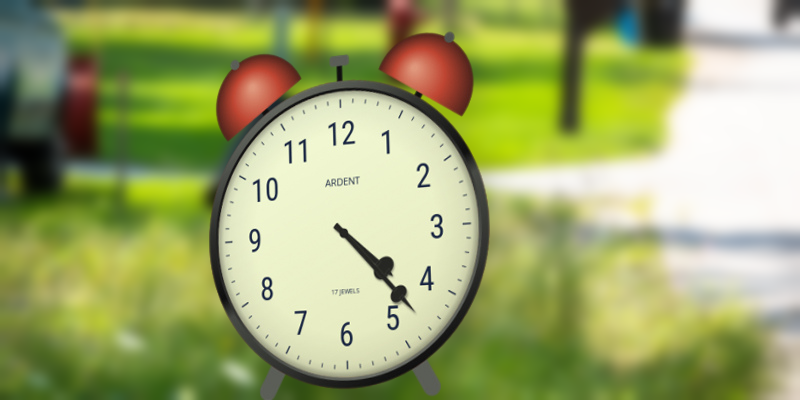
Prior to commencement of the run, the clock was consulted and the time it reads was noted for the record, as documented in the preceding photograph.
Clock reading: 4:23
